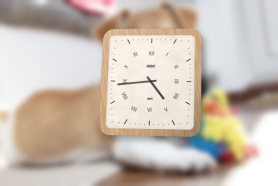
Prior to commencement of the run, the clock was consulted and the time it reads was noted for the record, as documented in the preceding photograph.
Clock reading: 4:44
